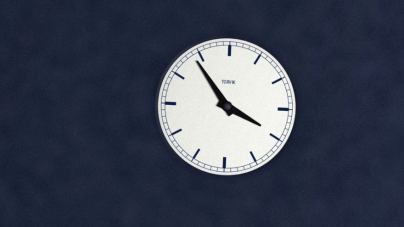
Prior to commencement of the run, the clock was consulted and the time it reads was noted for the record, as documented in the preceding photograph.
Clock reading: 3:54
